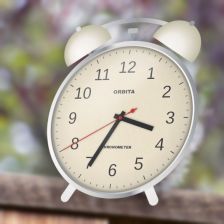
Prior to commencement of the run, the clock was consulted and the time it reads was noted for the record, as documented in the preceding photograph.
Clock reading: 3:34:40
